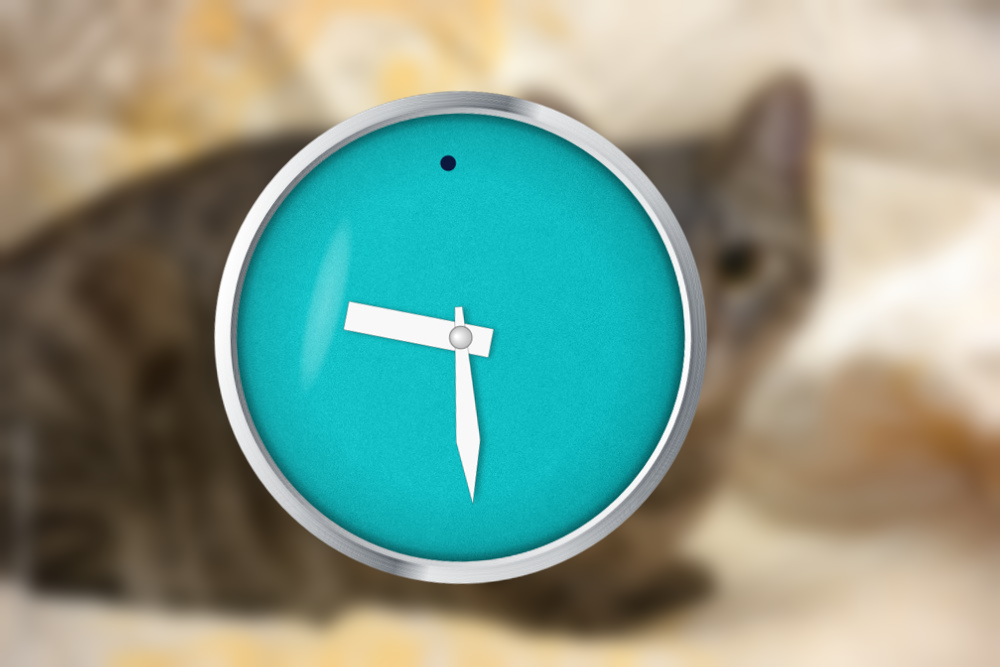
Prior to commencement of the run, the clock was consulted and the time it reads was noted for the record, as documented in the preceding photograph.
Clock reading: 9:30
